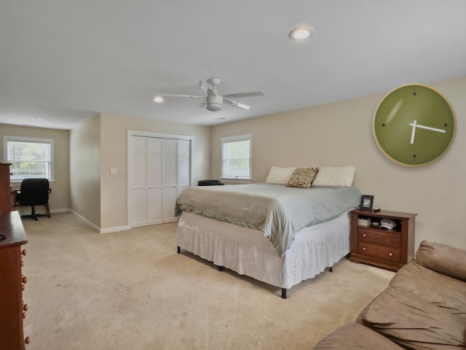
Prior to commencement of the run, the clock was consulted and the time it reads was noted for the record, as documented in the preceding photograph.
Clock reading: 6:17
